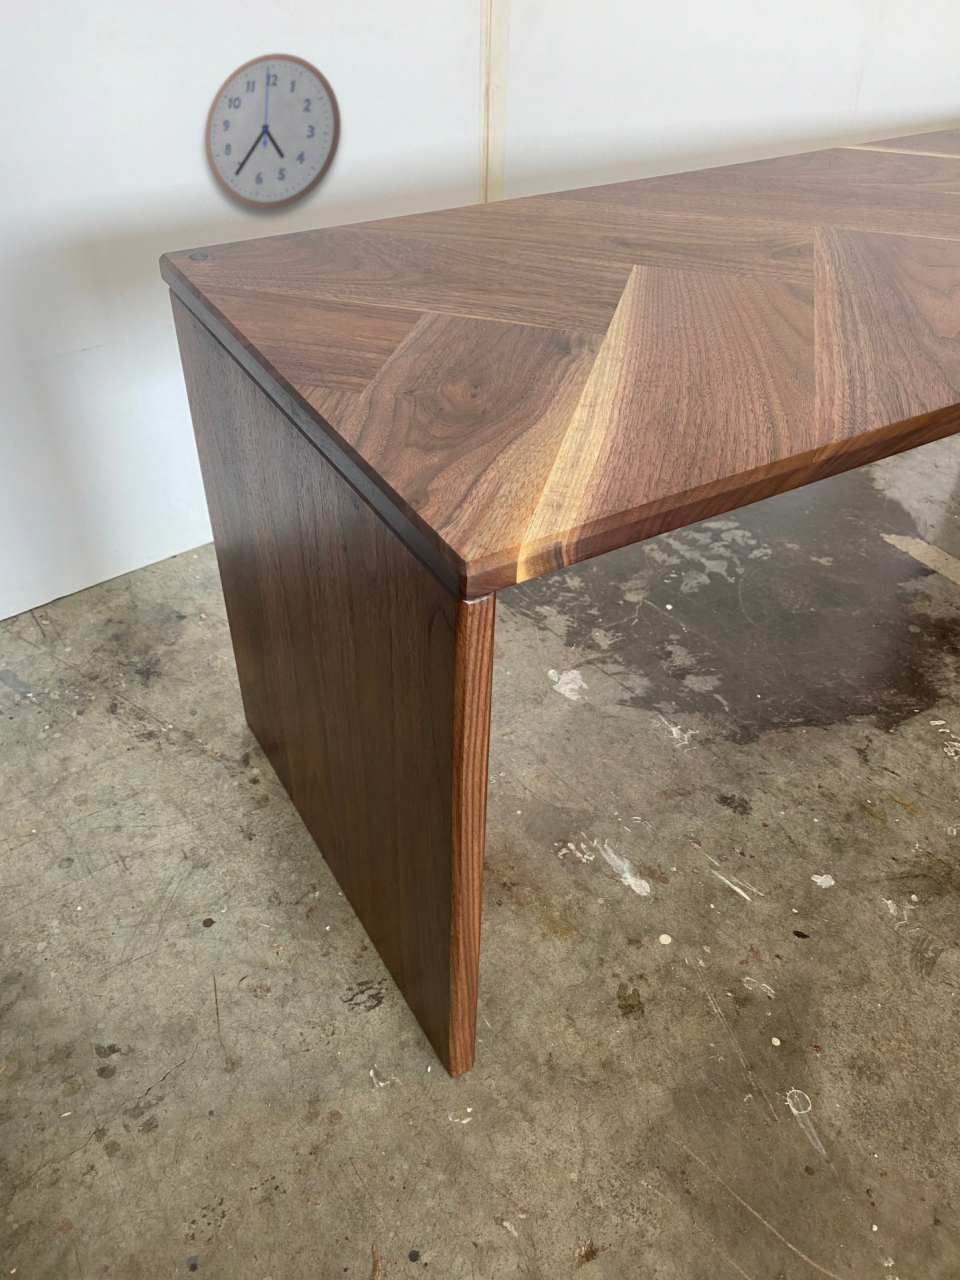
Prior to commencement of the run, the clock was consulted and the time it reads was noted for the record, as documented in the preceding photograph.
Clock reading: 4:34:59
